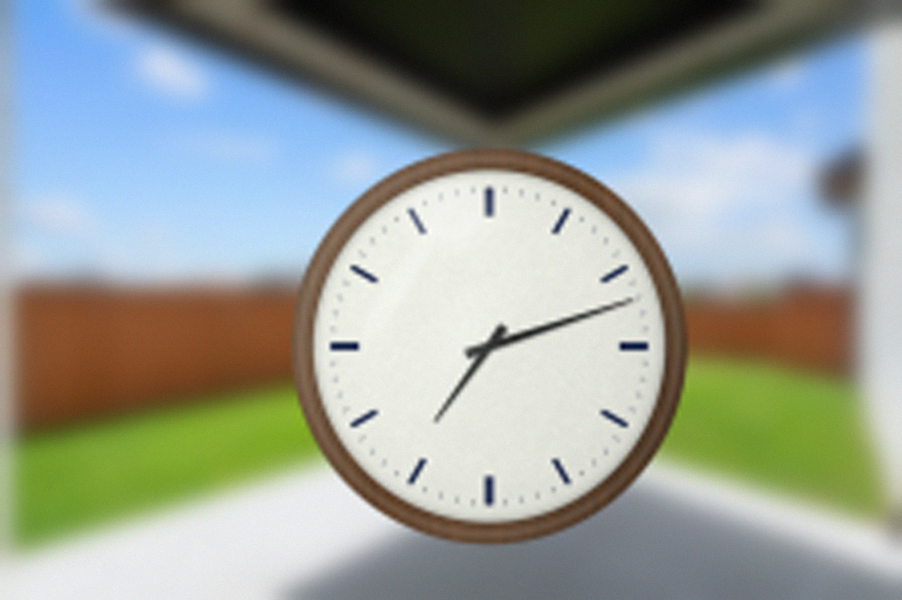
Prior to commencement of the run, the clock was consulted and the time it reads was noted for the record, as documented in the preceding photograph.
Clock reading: 7:12
